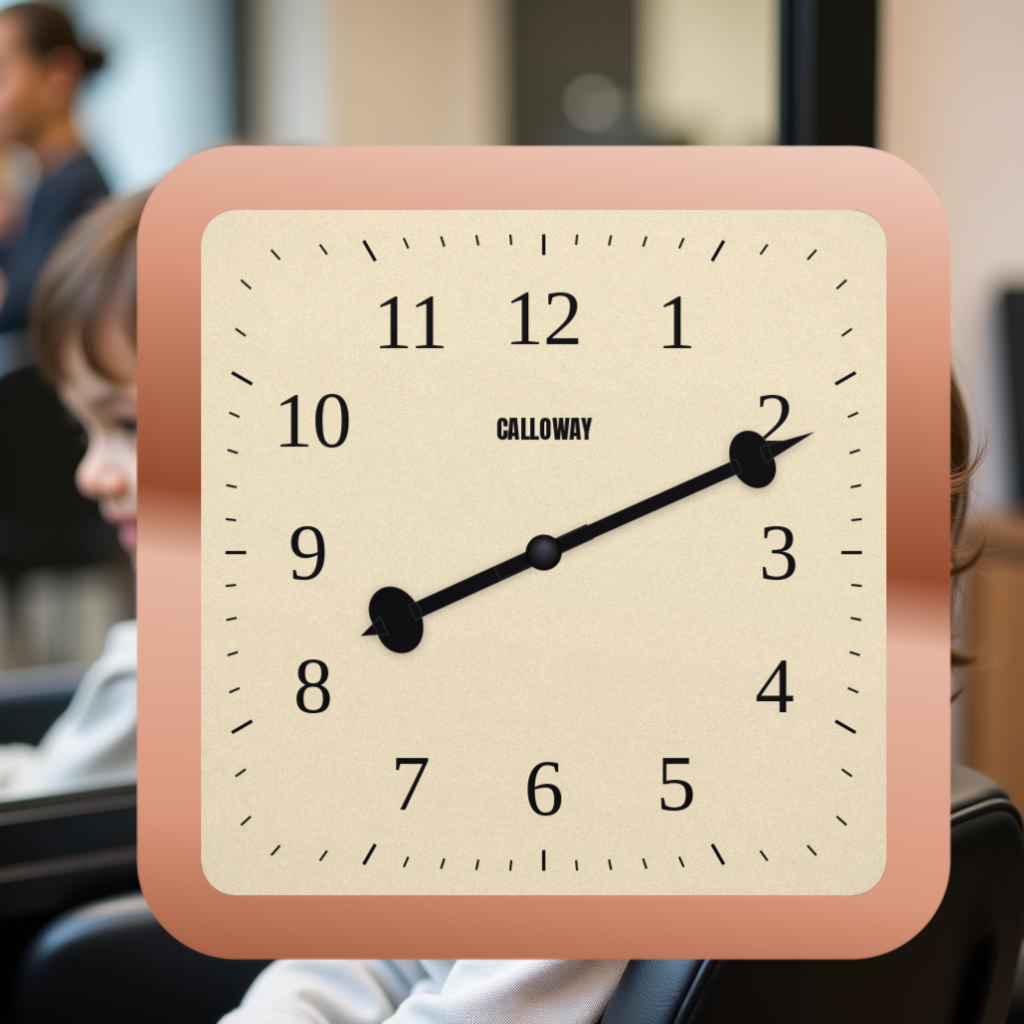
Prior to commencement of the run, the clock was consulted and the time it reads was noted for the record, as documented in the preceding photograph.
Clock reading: 8:11
